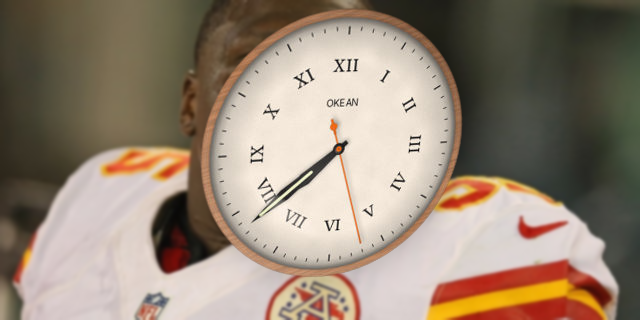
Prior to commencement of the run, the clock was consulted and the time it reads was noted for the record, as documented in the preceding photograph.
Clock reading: 7:38:27
